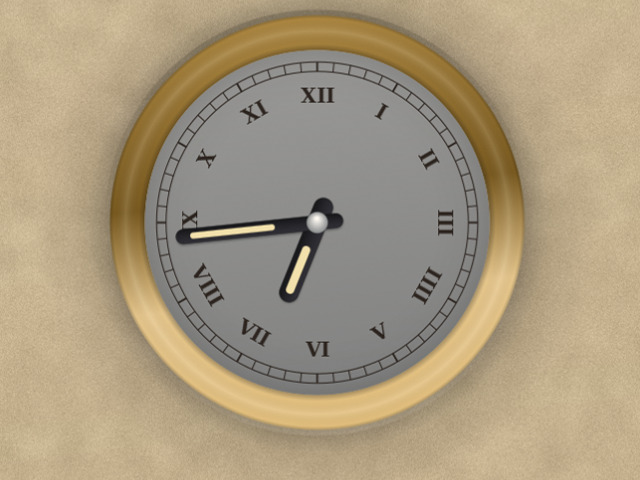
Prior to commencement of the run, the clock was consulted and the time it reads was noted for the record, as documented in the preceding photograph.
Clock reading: 6:44
